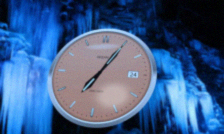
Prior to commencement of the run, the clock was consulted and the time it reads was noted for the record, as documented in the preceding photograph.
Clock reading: 7:05
